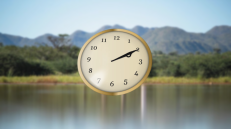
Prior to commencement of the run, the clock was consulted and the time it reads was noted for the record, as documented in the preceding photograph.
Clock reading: 2:10
